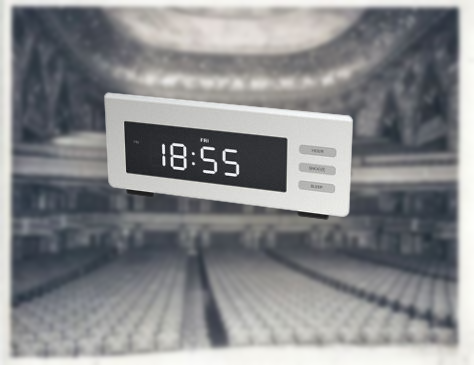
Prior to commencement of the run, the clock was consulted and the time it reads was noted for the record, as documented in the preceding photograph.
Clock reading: 18:55
